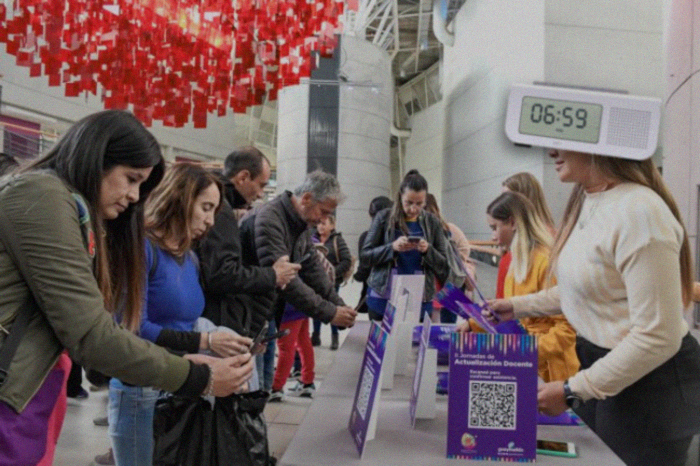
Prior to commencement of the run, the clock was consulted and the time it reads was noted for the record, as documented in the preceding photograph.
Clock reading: 6:59
